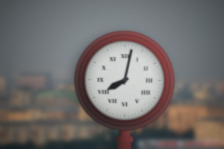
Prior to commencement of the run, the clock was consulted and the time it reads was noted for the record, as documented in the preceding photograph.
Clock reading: 8:02
